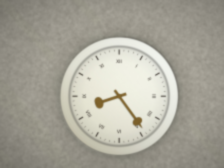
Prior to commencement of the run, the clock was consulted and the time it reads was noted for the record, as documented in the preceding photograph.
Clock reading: 8:24
